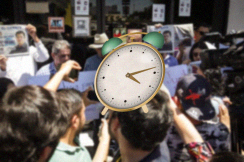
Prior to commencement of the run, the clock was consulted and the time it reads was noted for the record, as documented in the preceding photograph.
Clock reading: 4:13
